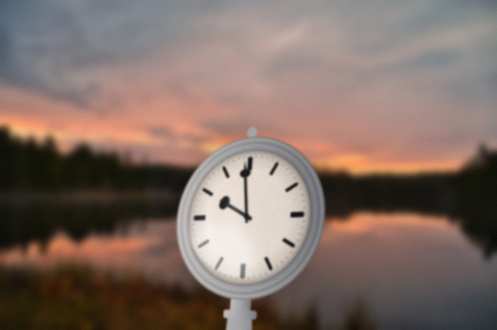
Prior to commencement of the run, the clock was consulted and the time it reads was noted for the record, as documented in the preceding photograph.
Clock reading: 9:59
